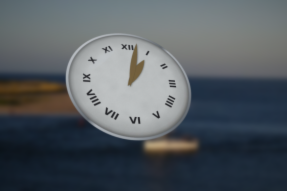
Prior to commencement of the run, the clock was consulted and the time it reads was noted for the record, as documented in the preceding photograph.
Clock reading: 1:02
